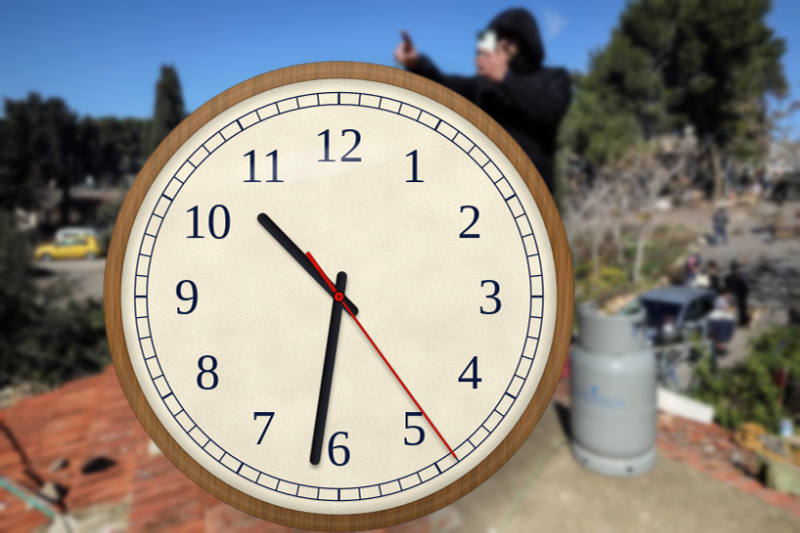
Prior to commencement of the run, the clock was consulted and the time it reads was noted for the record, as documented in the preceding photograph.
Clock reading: 10:31:24
